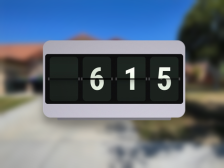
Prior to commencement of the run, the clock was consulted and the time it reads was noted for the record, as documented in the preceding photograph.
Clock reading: 6:15
